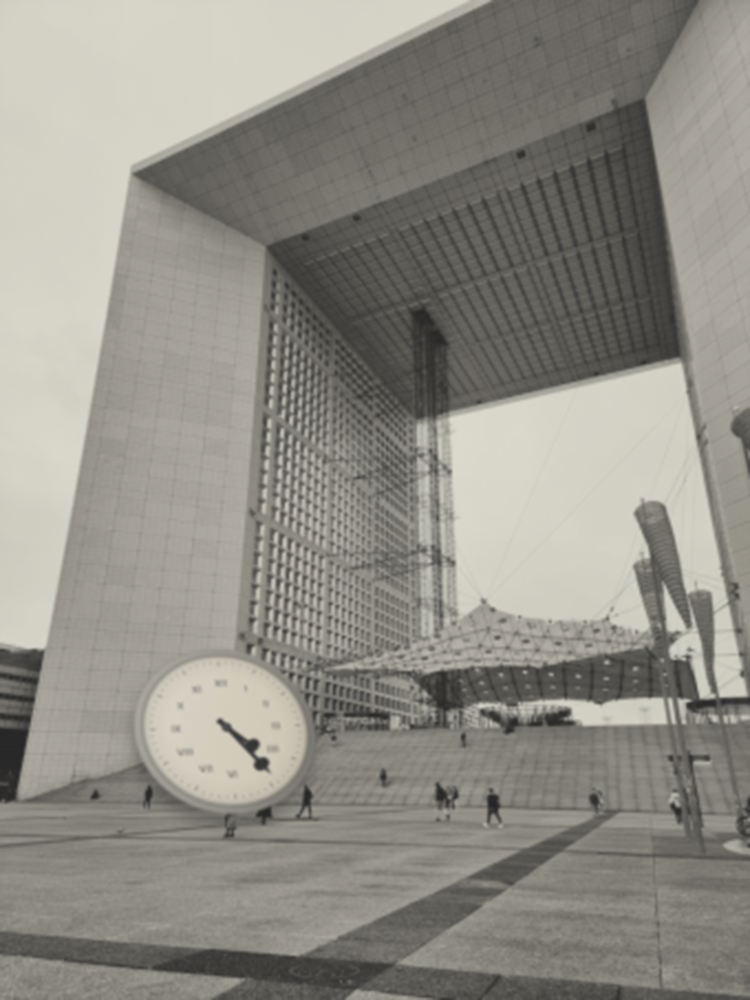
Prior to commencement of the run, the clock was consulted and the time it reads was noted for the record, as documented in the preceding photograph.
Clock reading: 4:24
